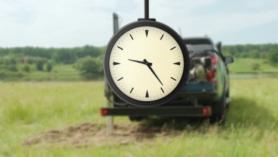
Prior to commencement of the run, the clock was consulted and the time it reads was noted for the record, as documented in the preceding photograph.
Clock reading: 9:24
